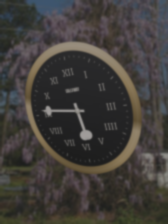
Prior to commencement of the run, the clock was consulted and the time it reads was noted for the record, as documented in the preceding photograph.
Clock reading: 5:46
